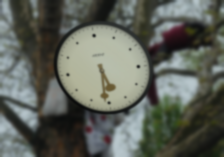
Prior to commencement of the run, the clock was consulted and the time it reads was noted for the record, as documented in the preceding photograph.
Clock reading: 5:31
